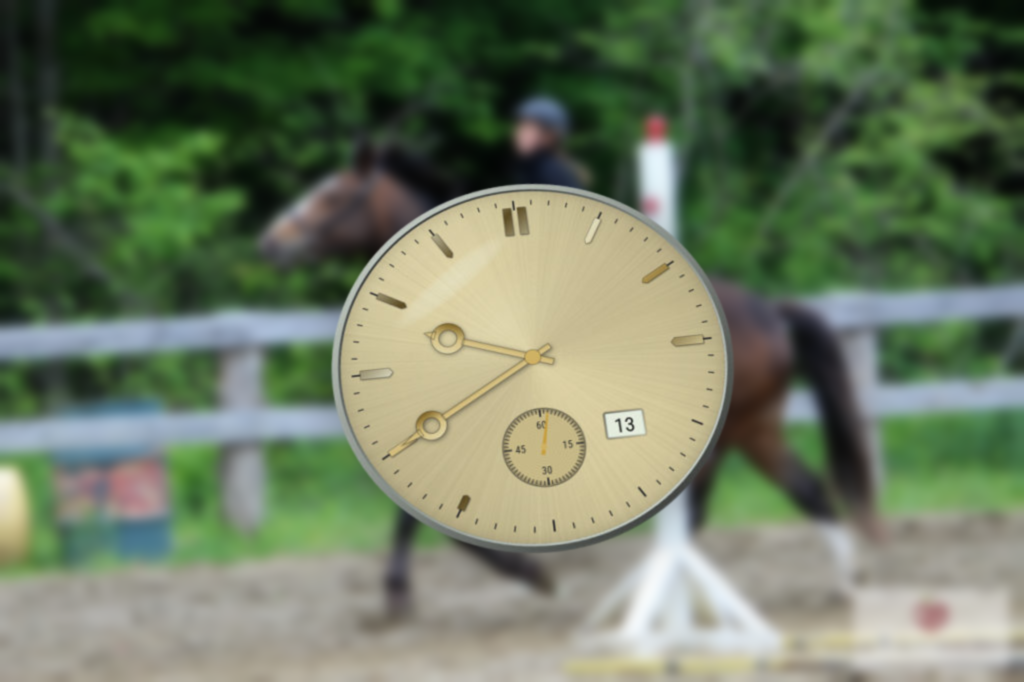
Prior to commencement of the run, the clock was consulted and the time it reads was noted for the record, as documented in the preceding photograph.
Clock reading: 9:40:02
